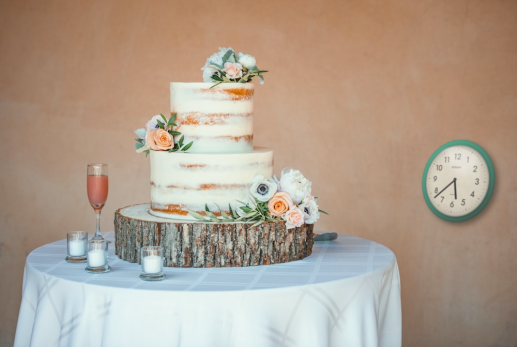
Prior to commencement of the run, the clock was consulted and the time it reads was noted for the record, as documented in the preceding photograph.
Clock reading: 5:38
